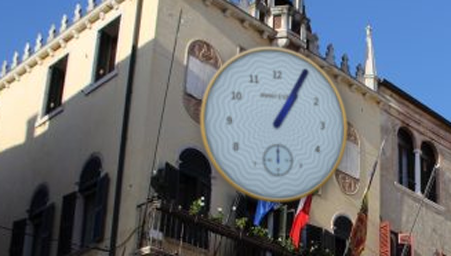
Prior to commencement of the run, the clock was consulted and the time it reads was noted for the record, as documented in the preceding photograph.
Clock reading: 1:05
